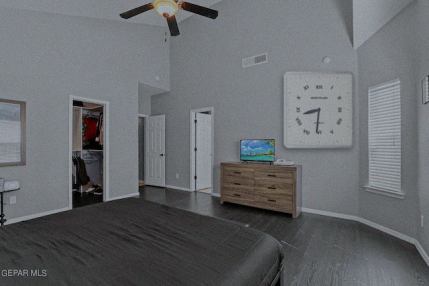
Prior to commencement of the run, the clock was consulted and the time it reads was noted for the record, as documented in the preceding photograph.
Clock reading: 8:31
